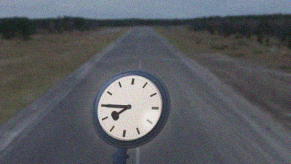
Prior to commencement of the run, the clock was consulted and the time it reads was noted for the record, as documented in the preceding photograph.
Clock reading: 7:45
